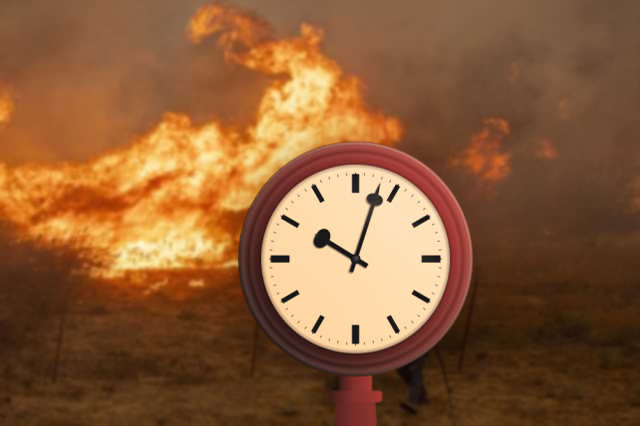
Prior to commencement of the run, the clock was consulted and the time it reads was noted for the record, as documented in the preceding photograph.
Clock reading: 10:03
